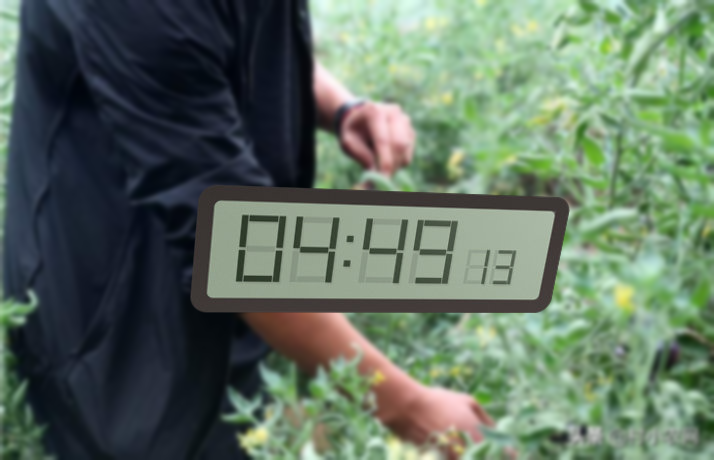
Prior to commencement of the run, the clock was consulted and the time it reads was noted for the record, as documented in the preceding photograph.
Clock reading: 4:49:13
